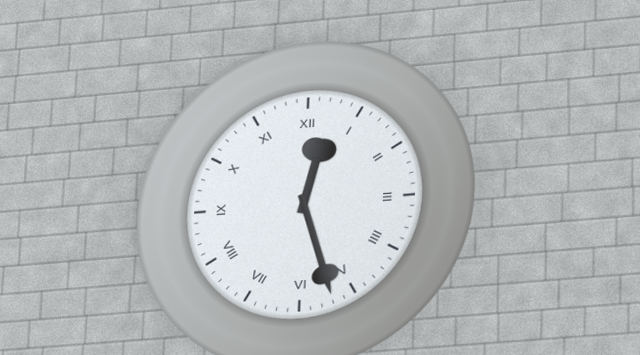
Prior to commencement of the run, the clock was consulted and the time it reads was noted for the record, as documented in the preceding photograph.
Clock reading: 12:27
